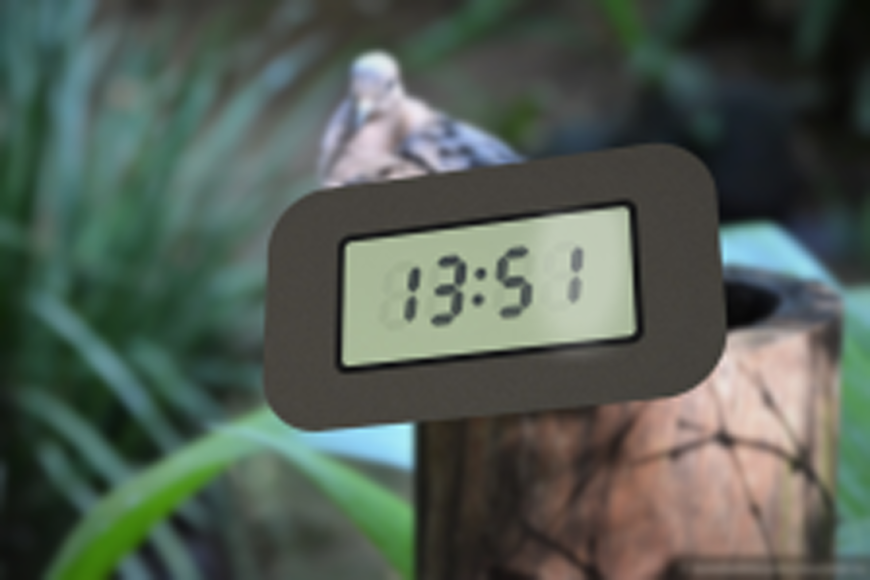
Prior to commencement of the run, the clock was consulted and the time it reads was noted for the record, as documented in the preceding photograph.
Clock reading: 13:51
